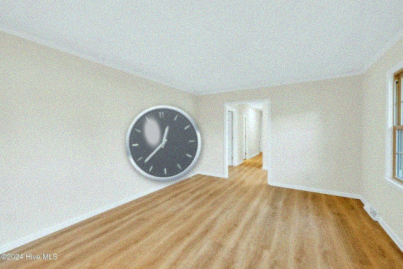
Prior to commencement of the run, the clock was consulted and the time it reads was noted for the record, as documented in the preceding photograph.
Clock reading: 12:38
